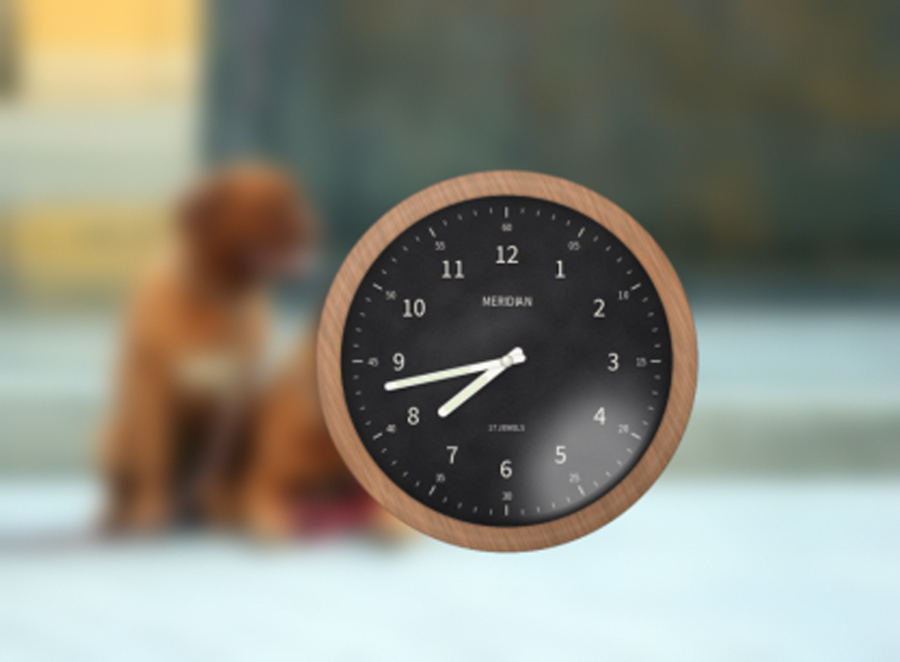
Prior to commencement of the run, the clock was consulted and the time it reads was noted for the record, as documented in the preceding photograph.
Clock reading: 7:43
